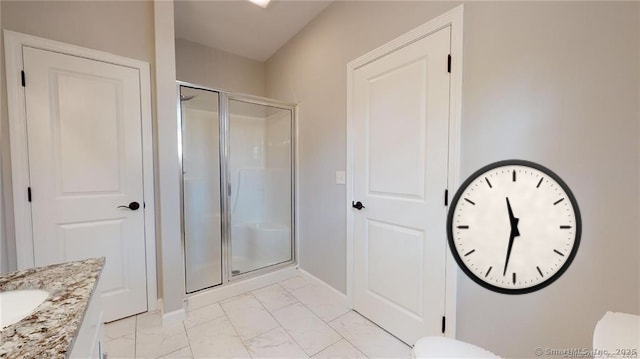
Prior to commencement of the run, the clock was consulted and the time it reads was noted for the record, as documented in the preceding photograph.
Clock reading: 11:32
